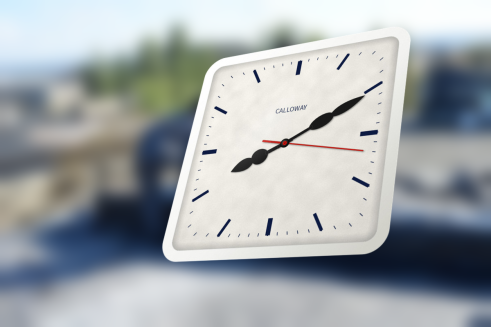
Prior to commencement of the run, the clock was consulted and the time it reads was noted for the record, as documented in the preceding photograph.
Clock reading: 8:10:17
